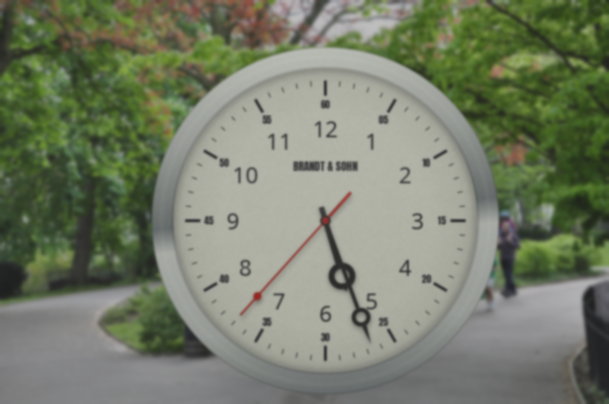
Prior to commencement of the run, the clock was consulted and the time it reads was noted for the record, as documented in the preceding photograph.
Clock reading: 5:26:37
